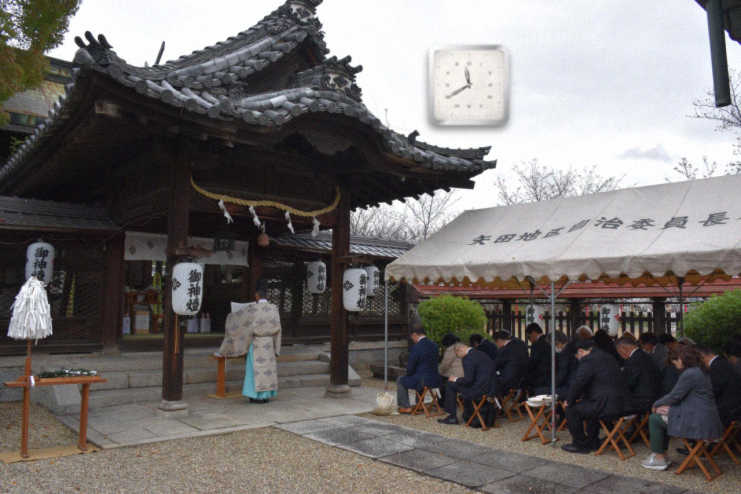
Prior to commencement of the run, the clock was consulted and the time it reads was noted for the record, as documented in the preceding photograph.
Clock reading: 11:40
